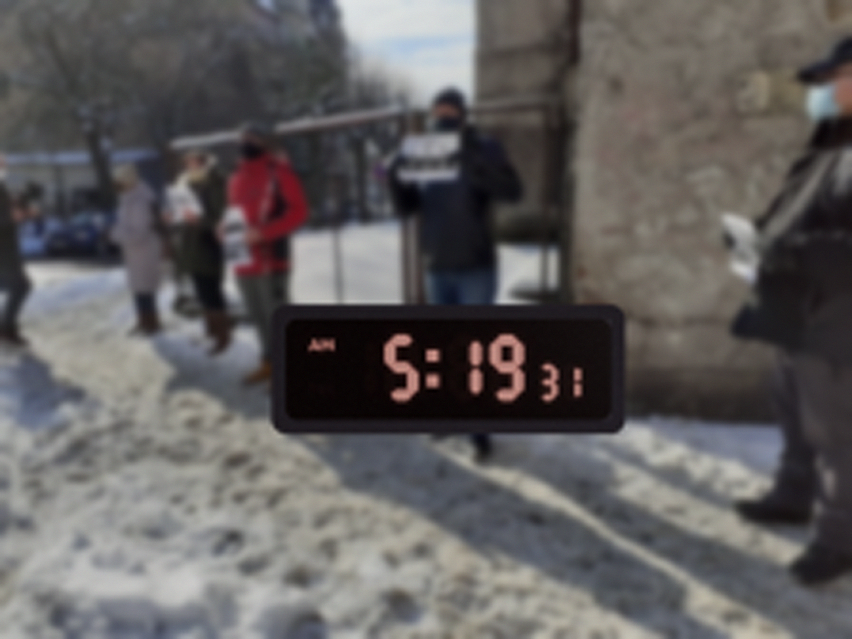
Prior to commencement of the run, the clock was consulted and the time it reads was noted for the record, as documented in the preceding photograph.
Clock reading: 5:19:31
